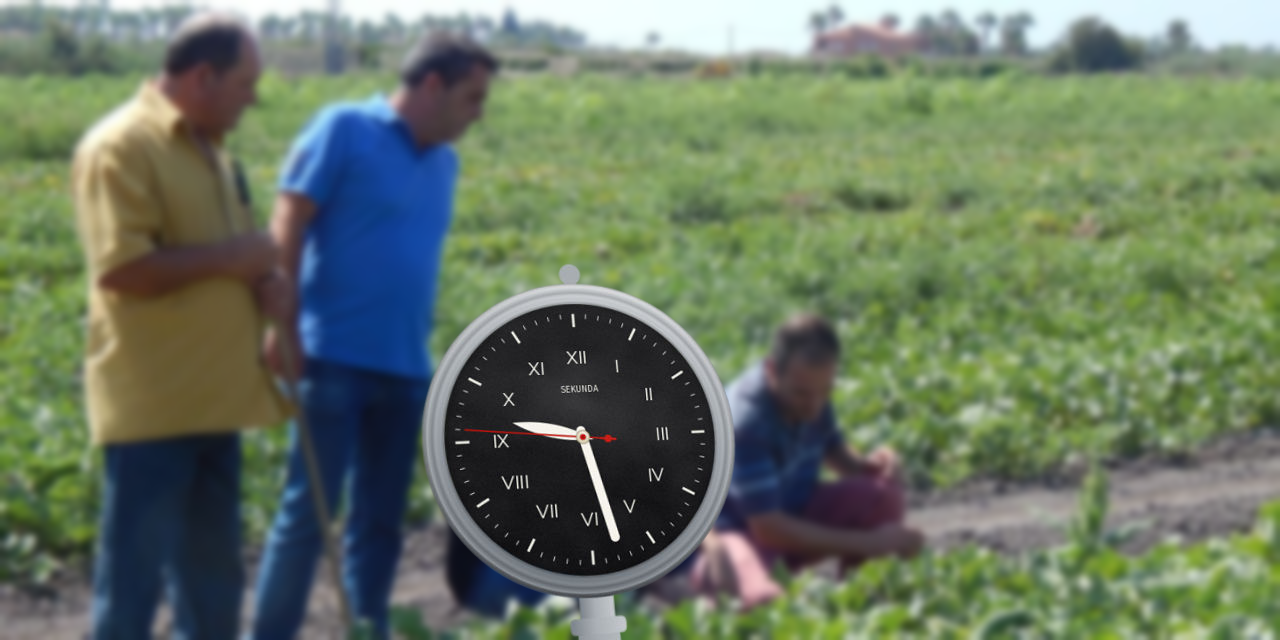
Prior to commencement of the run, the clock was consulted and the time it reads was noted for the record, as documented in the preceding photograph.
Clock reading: 9:27:46
